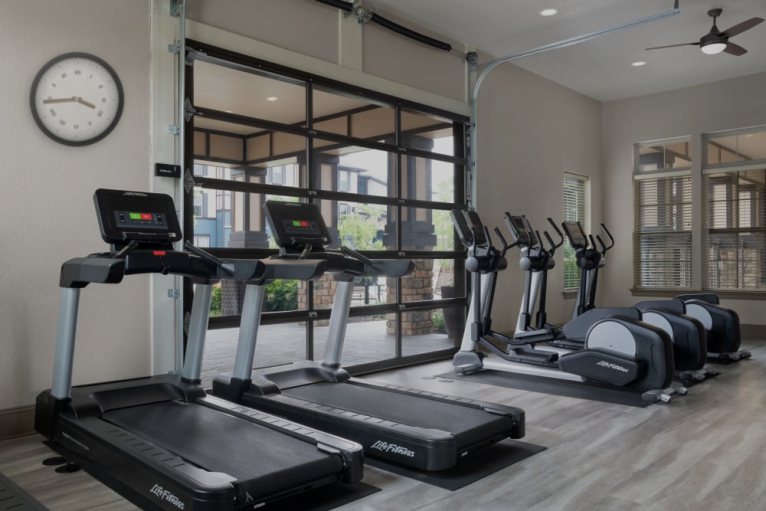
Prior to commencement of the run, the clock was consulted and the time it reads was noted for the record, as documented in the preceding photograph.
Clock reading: 3:44
